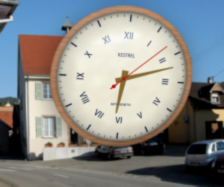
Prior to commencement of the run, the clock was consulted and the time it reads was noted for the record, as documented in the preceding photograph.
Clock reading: 6:12:08
